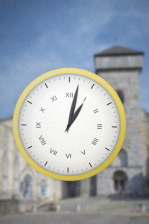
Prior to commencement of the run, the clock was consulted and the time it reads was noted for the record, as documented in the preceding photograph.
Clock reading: 1:02
